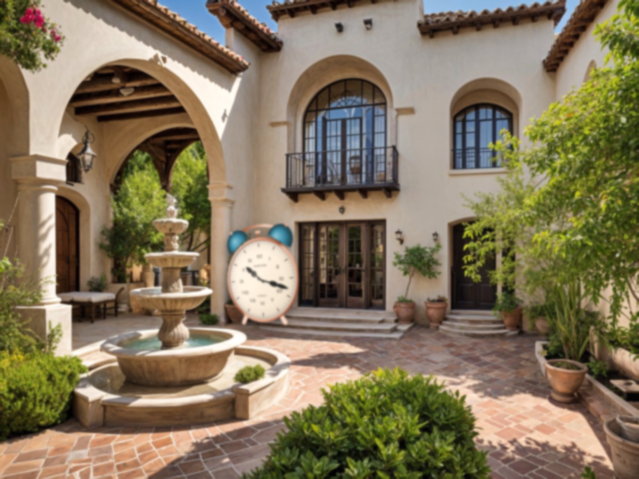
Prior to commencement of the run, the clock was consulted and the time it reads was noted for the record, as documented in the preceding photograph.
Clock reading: 10:18
